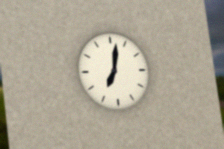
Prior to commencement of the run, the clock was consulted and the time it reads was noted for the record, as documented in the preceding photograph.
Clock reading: 7:02
